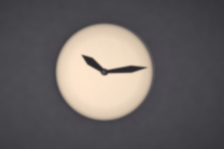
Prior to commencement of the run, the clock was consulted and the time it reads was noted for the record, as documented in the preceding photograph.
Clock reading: 10:14
